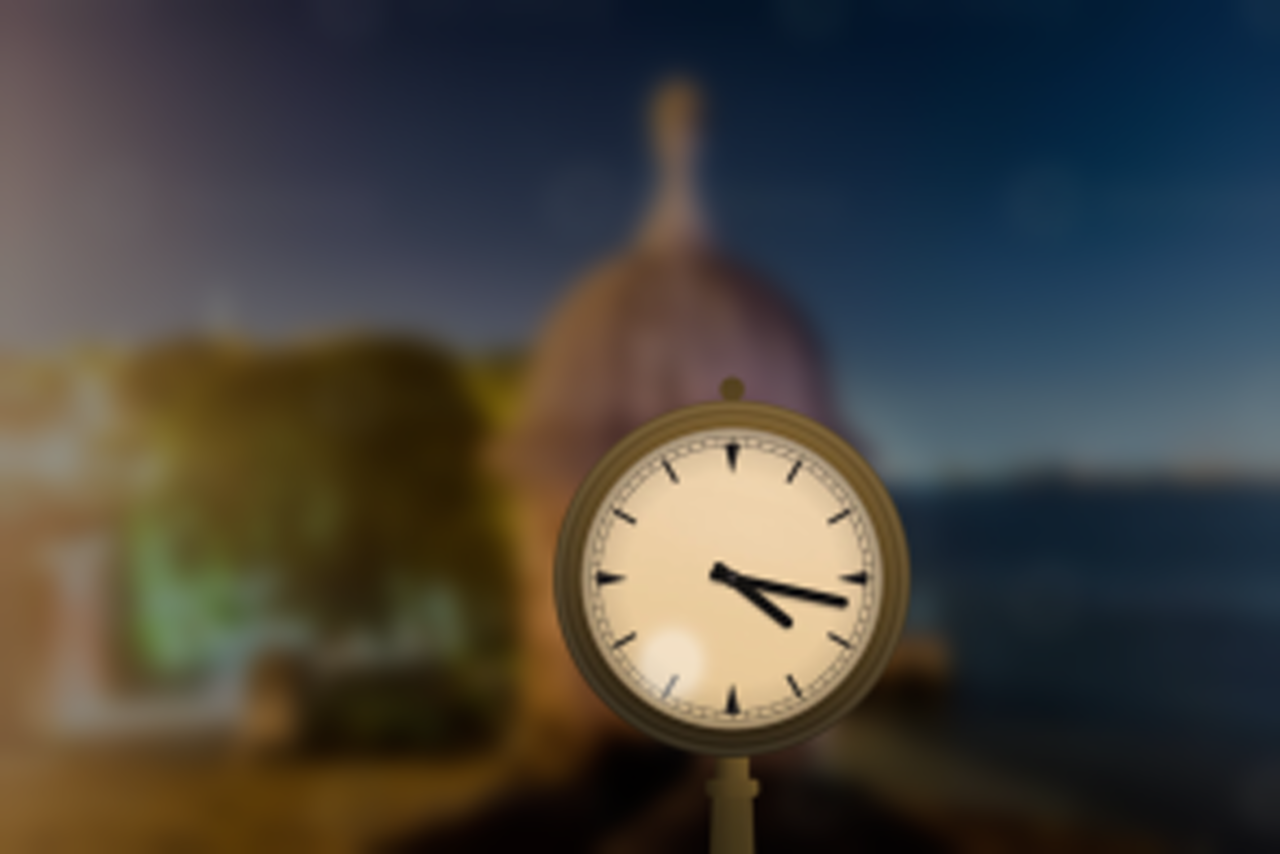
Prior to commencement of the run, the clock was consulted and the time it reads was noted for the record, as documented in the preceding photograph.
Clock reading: 4:17
